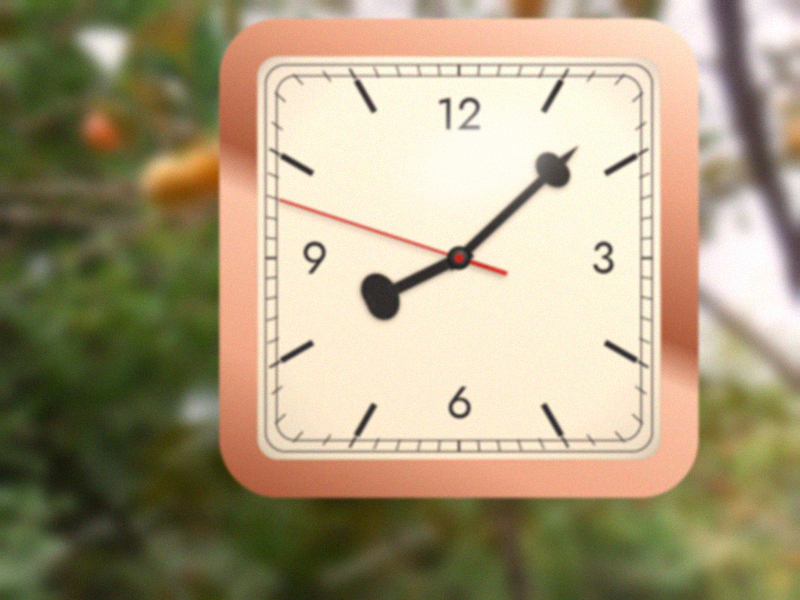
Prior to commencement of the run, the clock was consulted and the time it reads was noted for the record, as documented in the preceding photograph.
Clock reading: 8:07:48
